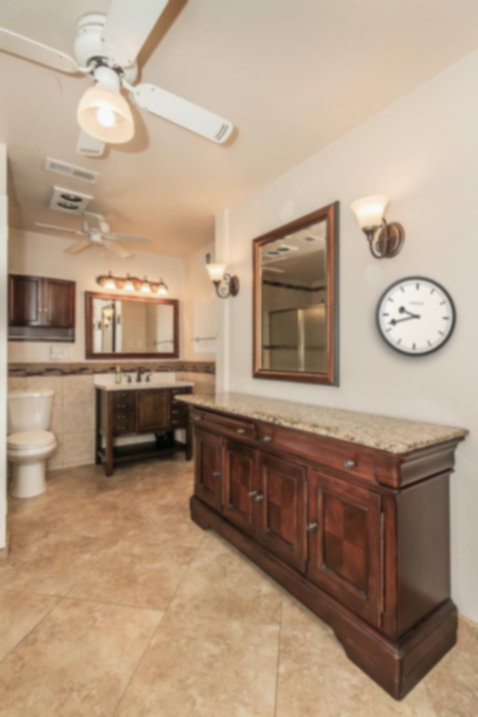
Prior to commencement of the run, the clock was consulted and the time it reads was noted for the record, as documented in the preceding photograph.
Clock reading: 9:42
